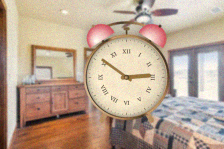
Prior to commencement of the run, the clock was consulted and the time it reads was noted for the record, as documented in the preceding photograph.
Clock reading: 2:51
